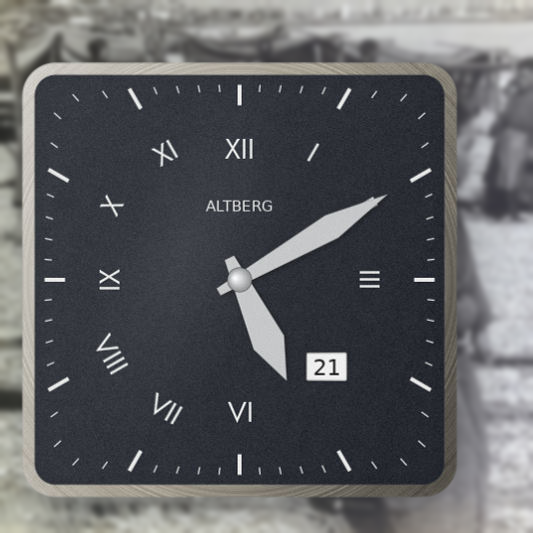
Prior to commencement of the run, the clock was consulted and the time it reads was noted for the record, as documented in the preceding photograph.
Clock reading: 5:10
